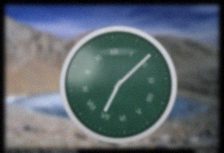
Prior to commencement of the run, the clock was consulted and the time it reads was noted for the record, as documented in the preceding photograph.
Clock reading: 7:09
